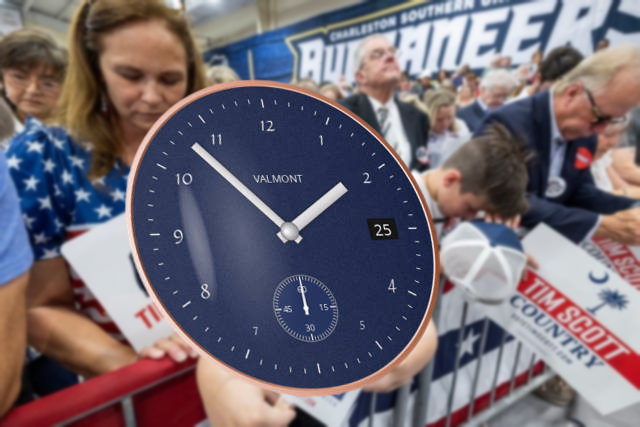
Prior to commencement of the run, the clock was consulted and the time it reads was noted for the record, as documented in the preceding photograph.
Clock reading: 1:53
